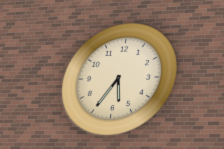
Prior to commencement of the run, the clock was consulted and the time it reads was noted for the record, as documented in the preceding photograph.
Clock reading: 5:35
